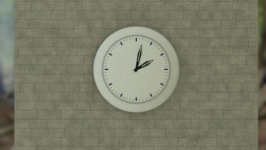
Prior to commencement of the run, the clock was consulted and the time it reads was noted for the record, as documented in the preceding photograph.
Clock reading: 2:02
